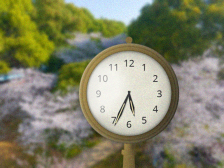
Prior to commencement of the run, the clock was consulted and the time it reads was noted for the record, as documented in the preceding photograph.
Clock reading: 5:34
